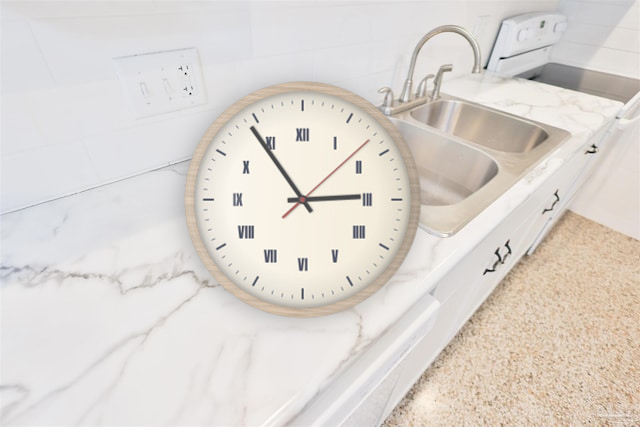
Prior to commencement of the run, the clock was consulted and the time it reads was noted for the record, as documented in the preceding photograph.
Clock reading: 2:54:08
